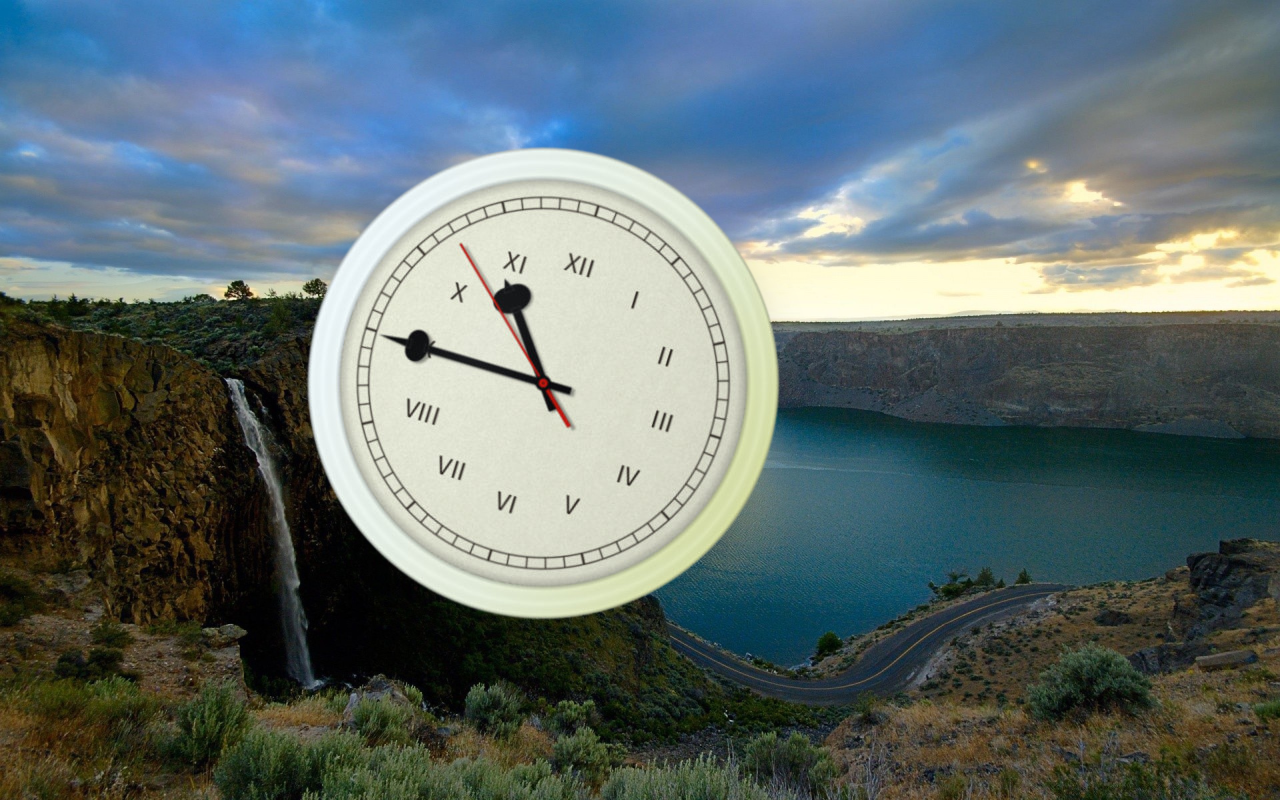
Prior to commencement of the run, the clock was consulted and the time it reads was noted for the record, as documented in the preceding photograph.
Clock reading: 10:44:52
